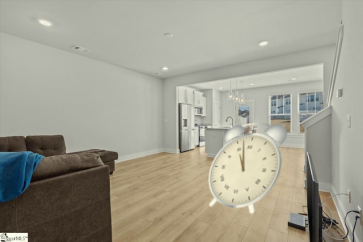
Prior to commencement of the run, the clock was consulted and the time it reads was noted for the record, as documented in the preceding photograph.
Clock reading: 10:57
